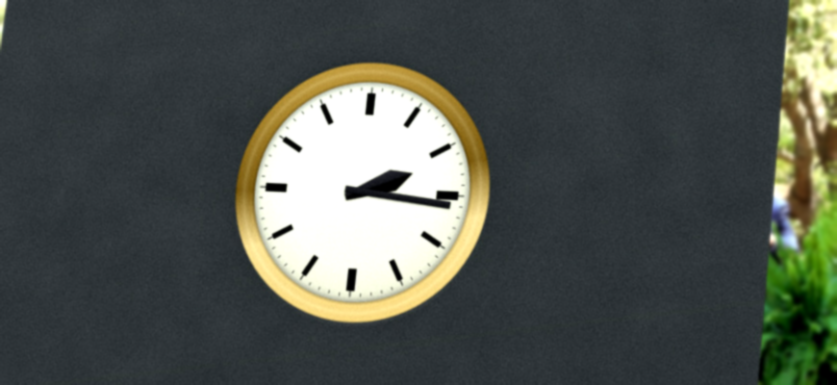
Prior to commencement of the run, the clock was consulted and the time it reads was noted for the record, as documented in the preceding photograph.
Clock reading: 2:16
